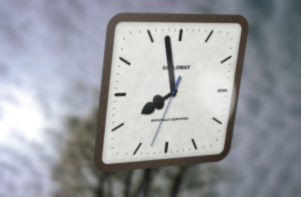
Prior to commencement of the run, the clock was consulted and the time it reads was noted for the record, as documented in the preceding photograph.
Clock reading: 7:57:33
